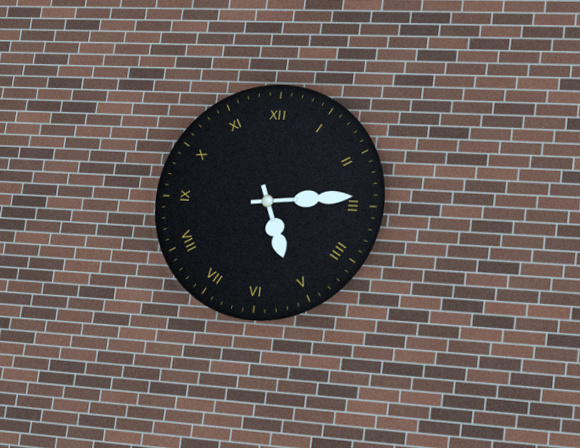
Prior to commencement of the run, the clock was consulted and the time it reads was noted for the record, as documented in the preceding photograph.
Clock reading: 5:14
